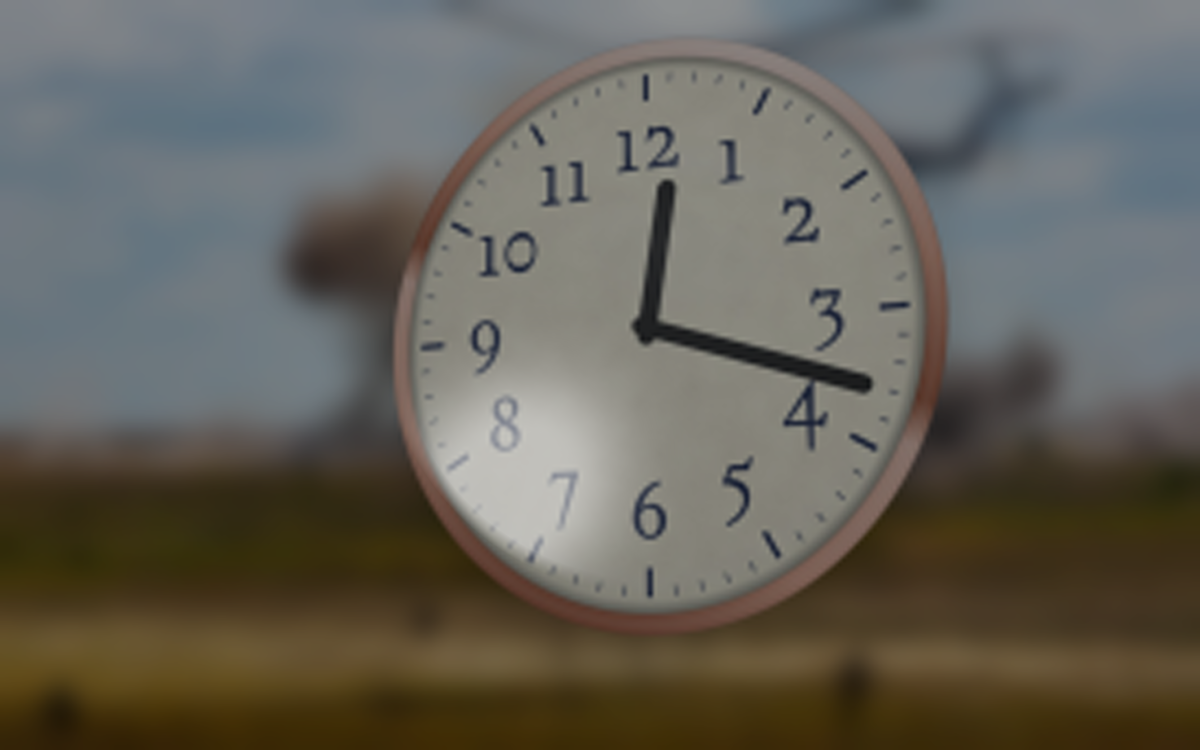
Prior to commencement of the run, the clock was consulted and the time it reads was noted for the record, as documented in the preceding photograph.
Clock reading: 12:18
